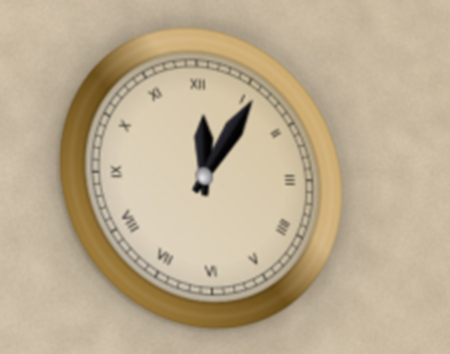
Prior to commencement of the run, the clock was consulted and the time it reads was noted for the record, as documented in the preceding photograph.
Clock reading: 12:06
